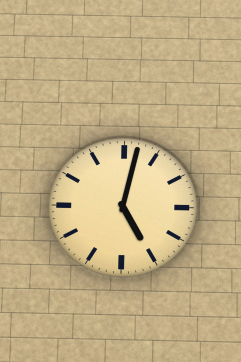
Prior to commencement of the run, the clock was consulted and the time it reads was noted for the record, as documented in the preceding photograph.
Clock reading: 5:02
